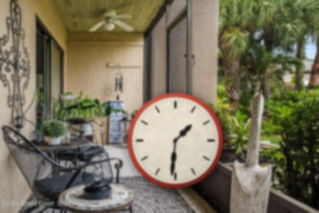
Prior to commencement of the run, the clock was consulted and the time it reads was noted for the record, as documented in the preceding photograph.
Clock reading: 1:31
